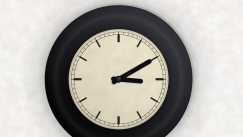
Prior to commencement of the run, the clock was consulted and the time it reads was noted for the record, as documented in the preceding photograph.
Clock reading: 3:10
